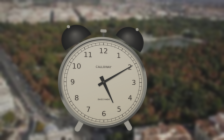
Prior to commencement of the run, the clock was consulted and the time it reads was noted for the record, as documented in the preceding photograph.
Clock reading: 5:10
